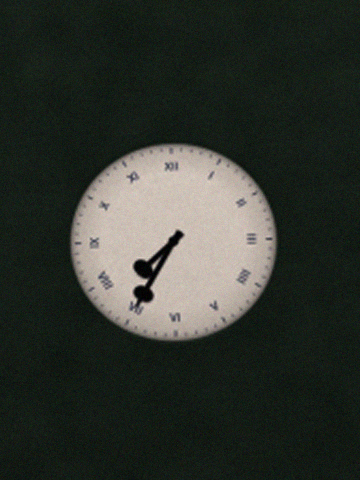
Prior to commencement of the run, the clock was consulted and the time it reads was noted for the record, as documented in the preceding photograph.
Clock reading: 7:35
